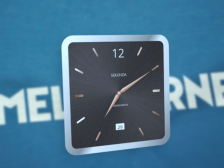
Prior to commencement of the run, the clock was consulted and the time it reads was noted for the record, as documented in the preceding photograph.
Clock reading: 7:10
